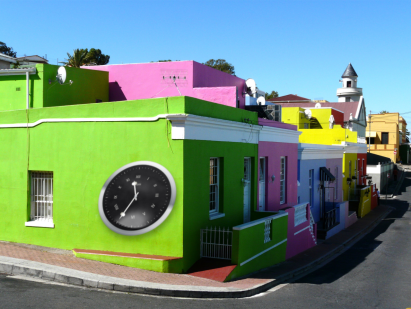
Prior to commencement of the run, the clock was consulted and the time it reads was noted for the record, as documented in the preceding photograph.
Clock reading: 11:35
